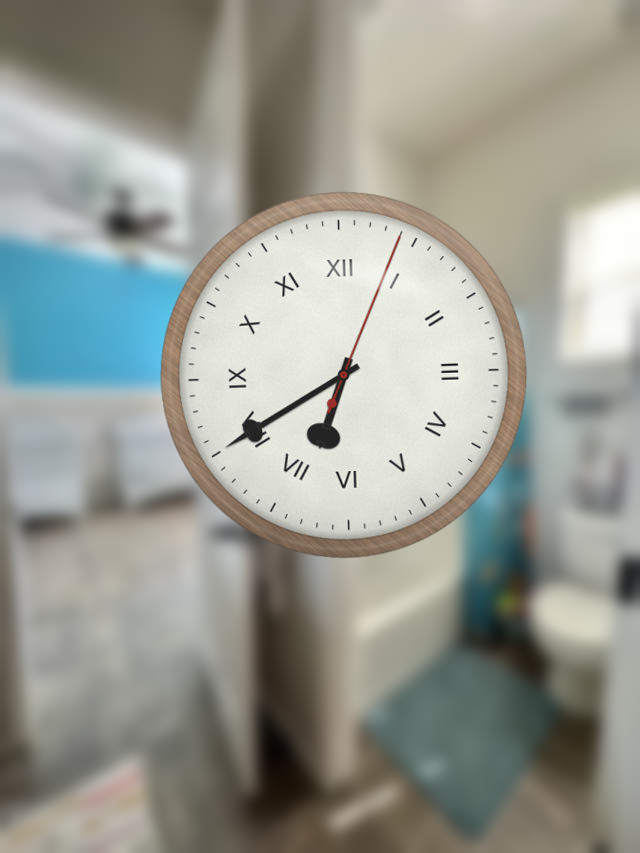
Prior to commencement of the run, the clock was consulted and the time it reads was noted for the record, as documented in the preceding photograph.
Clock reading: 6:40:04
